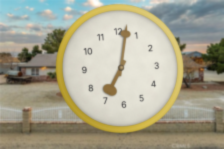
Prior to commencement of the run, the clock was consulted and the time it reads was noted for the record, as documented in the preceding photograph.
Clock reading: 7:02
